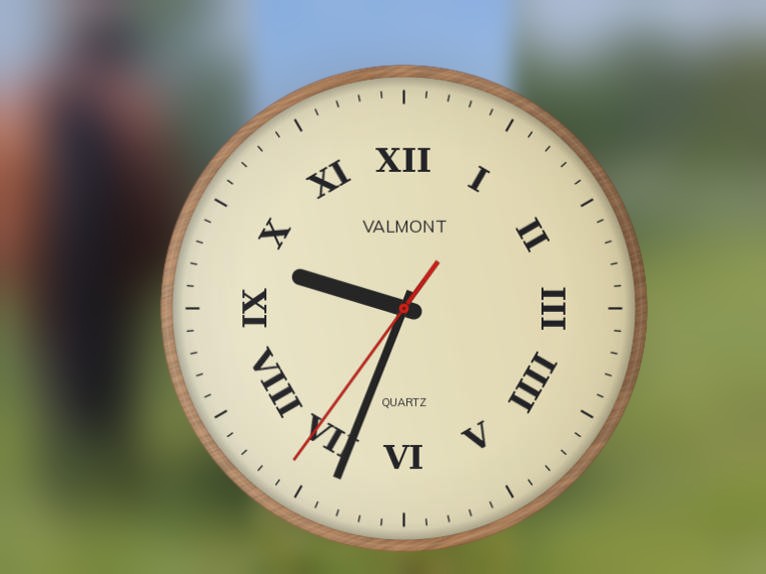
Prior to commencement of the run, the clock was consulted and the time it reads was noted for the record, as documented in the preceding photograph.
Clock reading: 9:33:36
